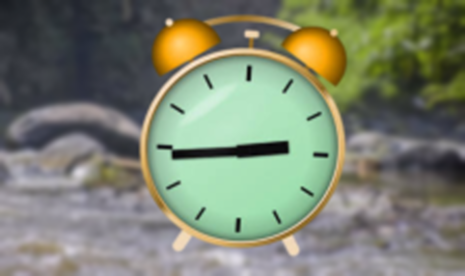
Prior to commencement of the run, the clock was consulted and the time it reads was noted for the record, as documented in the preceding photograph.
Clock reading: 2:44
